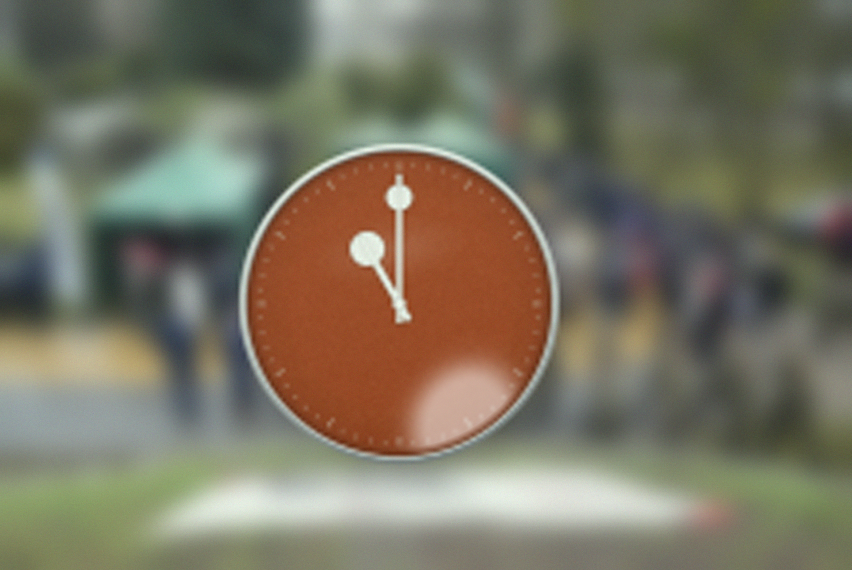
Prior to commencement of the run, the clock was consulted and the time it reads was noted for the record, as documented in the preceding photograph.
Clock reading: 11:00
